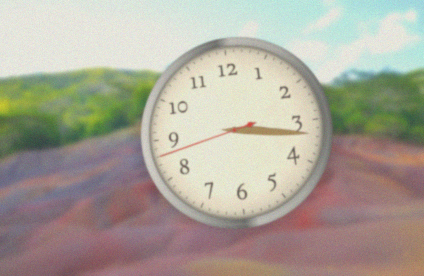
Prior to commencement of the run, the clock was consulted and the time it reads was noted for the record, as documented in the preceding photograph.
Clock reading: 3:16:43
